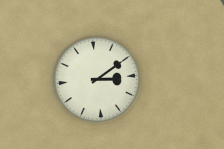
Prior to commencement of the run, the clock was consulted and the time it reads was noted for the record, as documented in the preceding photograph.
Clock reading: 3:10
